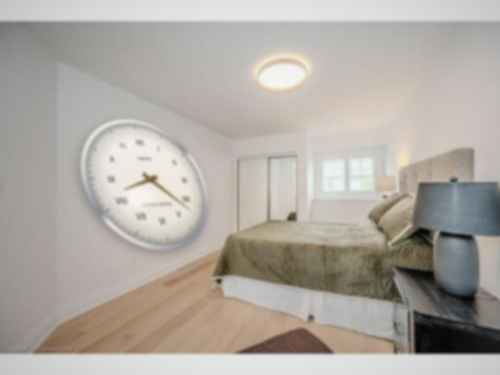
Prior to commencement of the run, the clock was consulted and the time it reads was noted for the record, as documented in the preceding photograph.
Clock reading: 8:22
